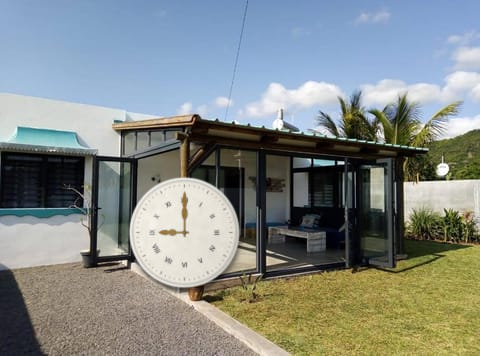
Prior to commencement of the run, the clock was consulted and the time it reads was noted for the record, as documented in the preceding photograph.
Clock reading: 9:00
